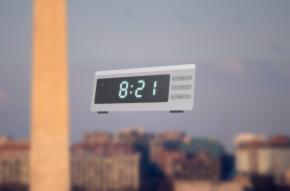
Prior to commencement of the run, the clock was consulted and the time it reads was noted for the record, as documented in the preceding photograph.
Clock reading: 8:21
